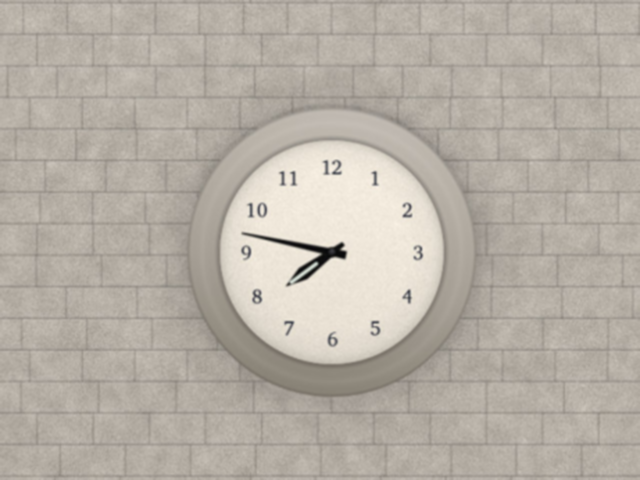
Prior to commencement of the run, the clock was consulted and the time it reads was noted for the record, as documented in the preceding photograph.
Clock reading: 7:47
